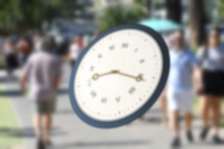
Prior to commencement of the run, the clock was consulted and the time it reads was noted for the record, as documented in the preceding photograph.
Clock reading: 8:16
